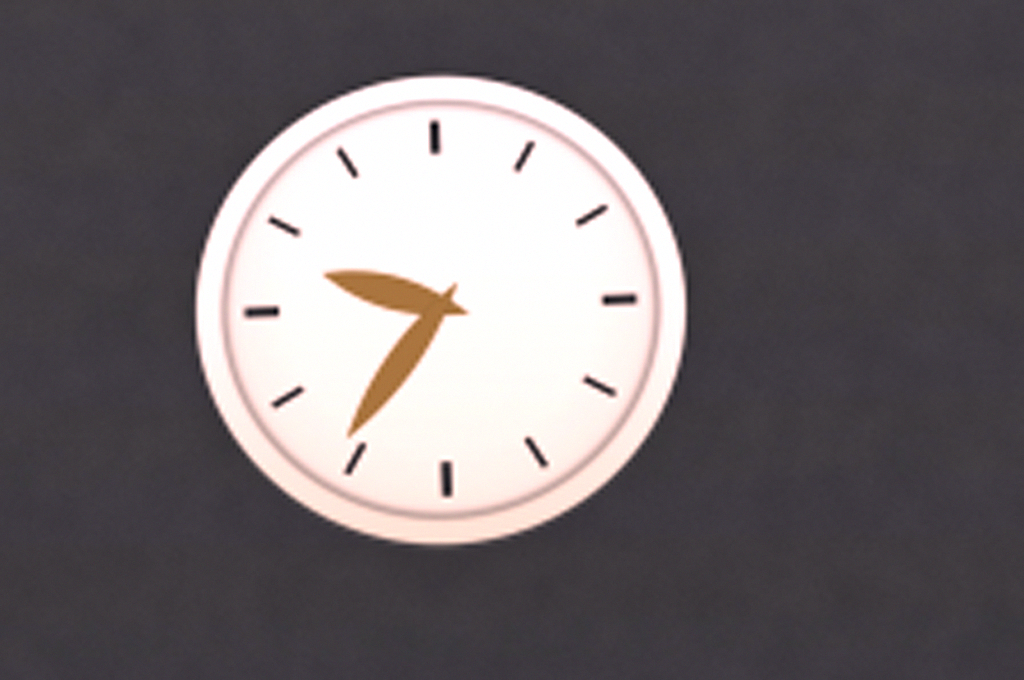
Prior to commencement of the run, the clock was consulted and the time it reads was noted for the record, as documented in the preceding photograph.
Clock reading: 9:36
